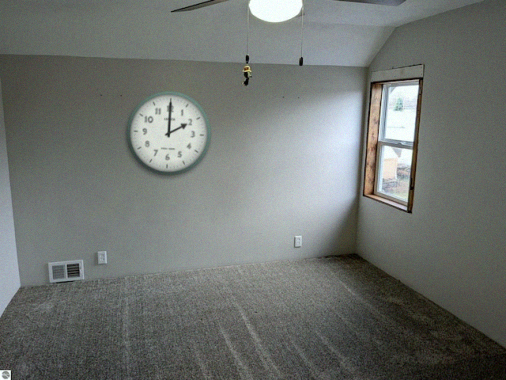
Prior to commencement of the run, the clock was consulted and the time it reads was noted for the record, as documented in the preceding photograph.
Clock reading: 2:00
